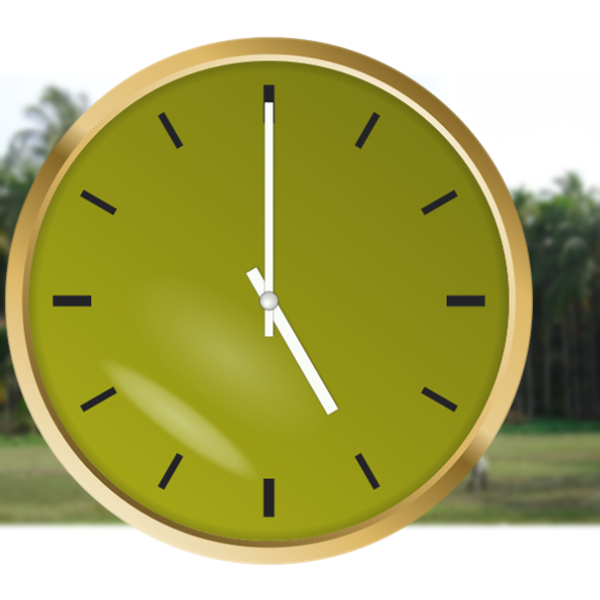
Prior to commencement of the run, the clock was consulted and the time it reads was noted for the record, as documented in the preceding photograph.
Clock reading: 5:00
